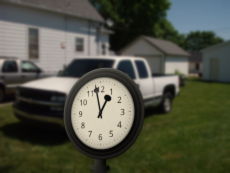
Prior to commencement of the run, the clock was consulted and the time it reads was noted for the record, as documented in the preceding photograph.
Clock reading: 12:58
